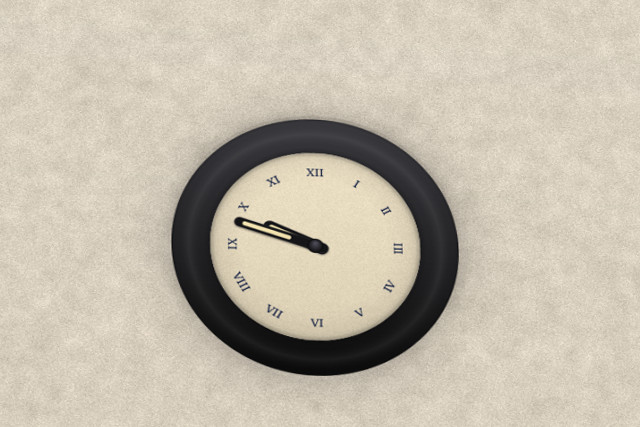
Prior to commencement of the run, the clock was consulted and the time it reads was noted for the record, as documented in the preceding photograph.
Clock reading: 9:48
